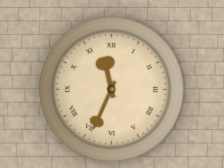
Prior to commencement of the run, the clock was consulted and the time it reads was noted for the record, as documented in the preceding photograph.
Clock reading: 11:34
